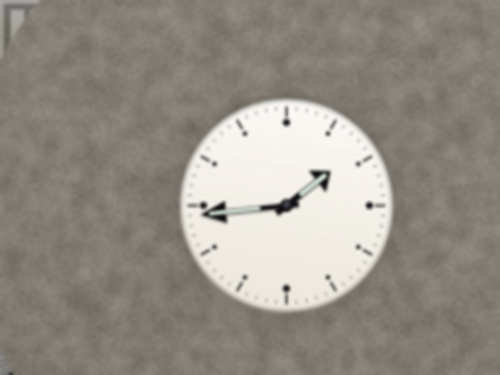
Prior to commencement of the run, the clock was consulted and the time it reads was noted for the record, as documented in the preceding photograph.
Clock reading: 1:44
